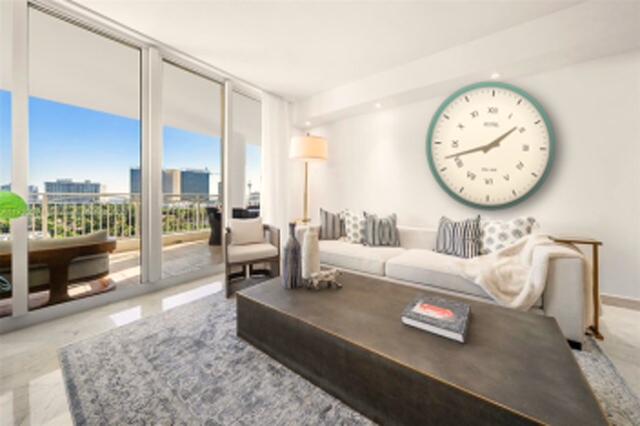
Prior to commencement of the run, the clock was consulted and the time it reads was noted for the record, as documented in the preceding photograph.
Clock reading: 1:42
